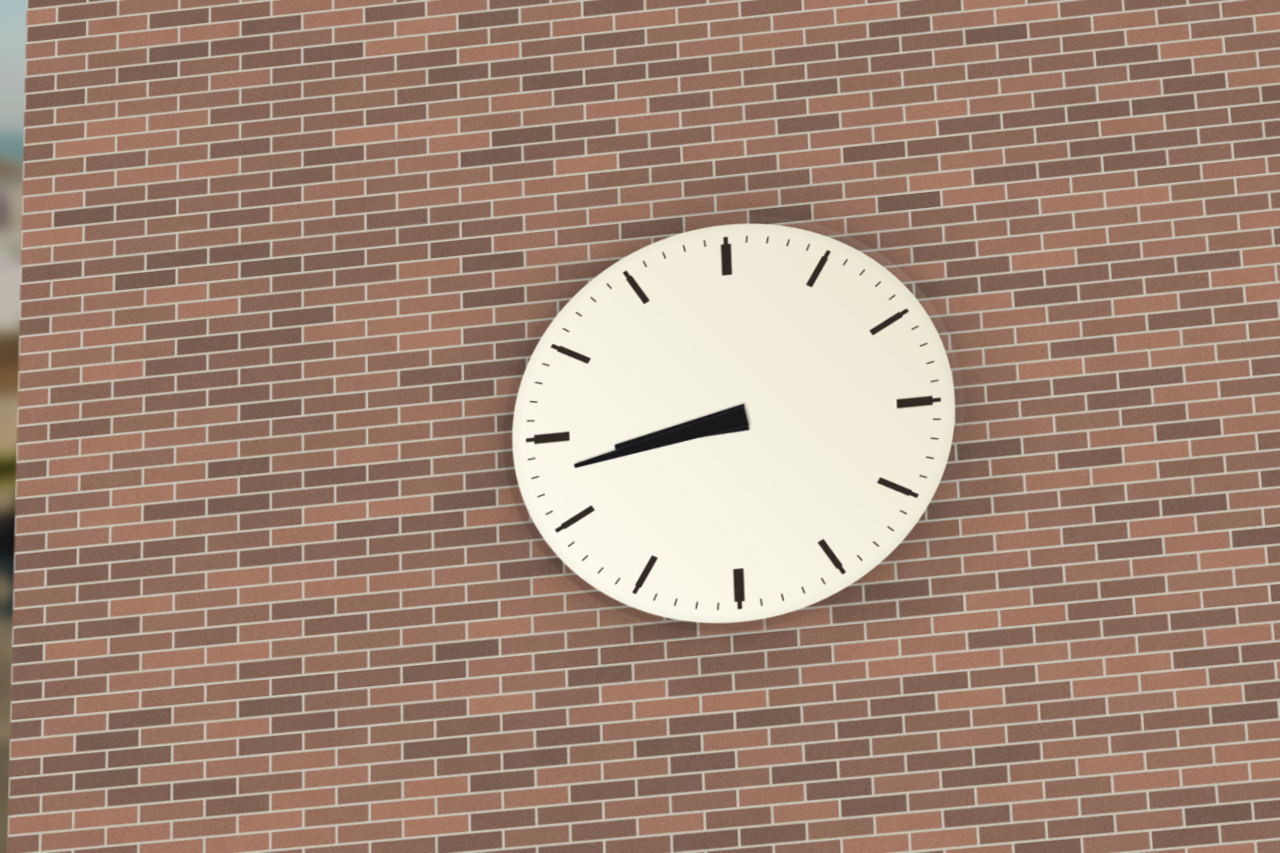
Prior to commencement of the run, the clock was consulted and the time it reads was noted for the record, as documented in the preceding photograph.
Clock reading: 8:43
